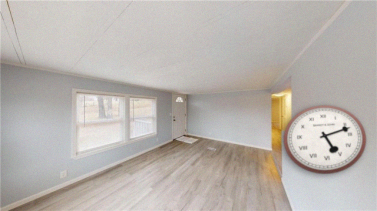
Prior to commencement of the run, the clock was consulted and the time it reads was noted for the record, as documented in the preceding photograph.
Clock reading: 5:12
